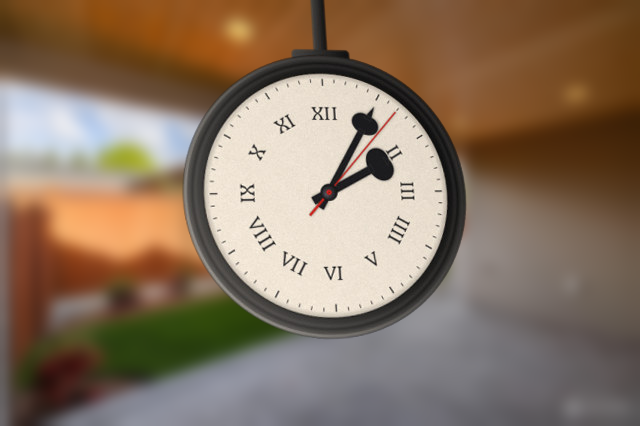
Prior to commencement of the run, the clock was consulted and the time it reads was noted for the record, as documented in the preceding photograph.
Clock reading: 2:05:07
